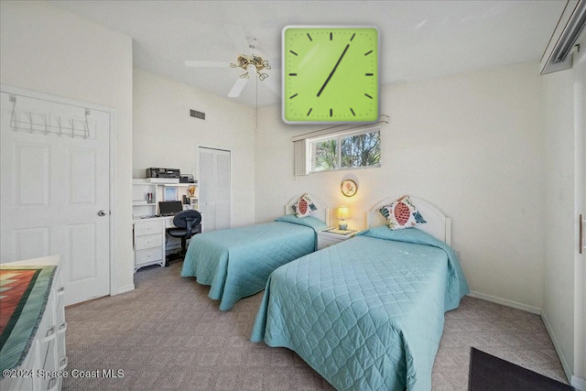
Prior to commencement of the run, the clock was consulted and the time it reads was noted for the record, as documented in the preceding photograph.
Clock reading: 7:05
